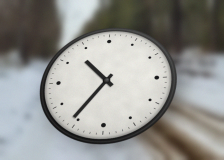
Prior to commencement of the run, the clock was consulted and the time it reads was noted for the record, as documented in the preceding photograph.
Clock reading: 10:36
